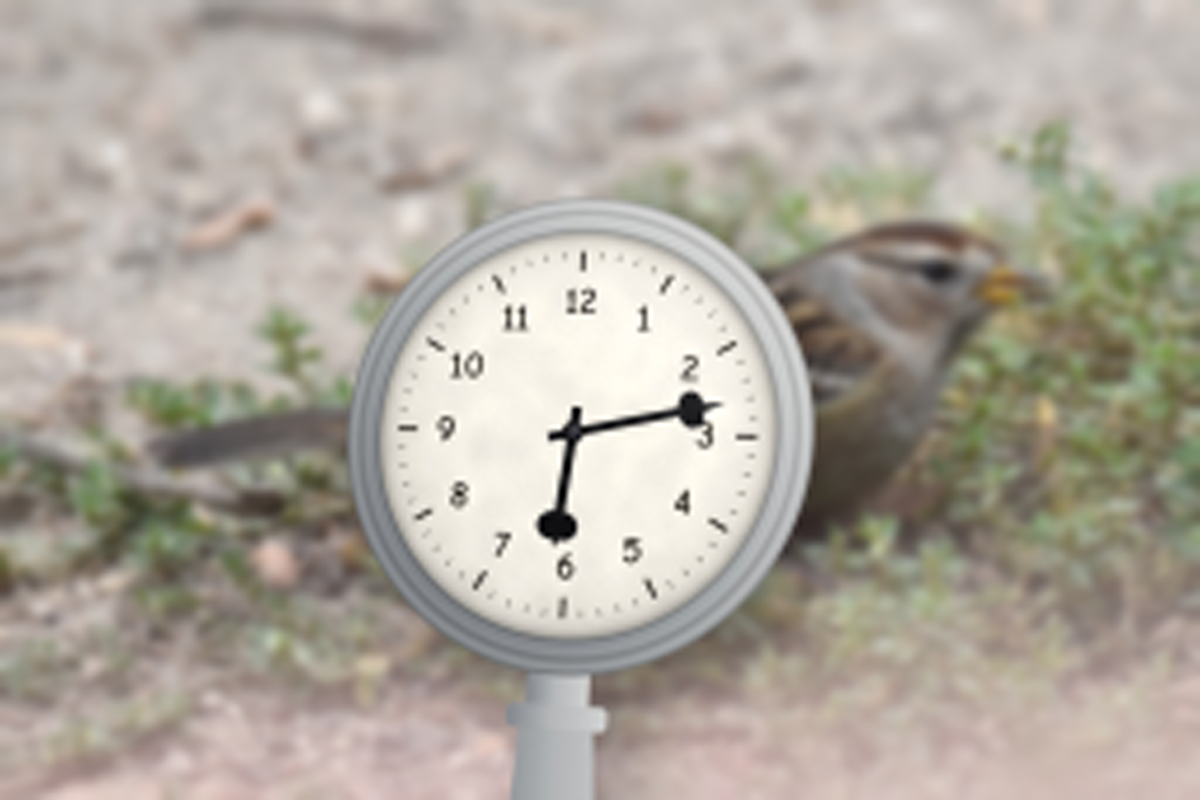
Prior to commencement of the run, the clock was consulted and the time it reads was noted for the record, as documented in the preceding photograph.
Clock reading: 6:13
